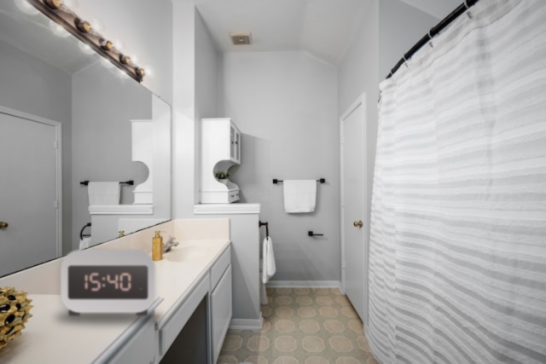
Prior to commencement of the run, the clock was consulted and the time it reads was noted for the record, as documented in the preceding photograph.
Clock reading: 15:40
